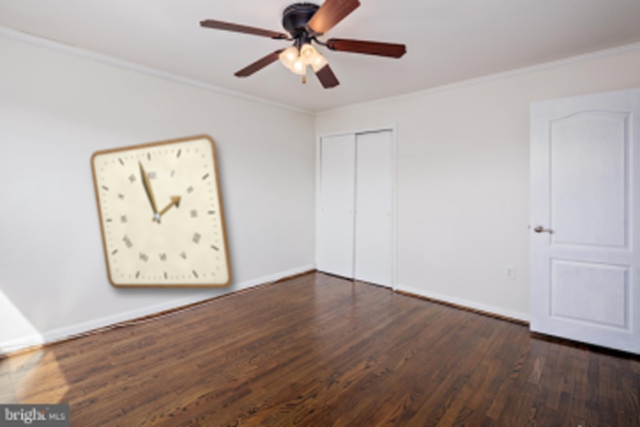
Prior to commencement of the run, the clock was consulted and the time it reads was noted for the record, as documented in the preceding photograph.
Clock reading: 1:58
